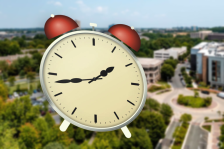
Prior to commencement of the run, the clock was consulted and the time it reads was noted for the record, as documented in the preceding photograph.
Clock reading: 1:43
